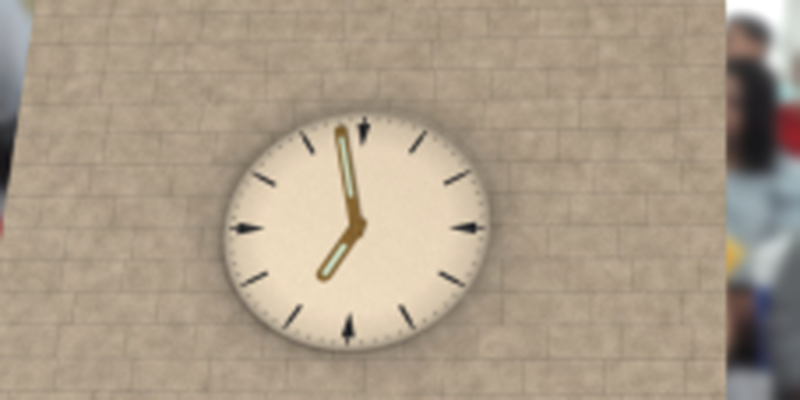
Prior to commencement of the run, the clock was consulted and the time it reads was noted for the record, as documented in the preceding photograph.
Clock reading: 6:58
